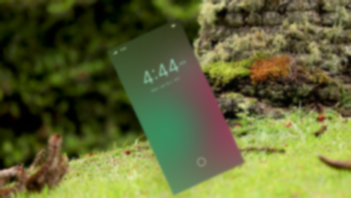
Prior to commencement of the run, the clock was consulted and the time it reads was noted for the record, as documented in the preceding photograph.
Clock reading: 4:44
